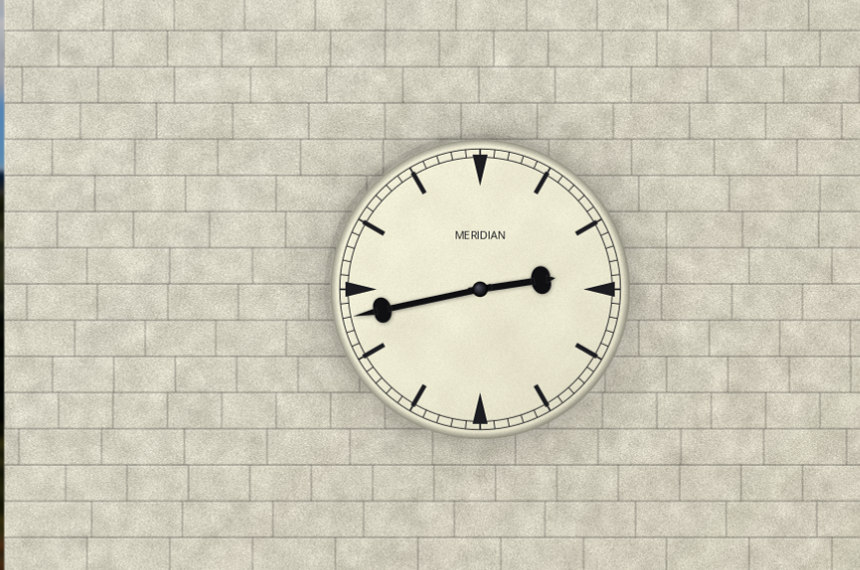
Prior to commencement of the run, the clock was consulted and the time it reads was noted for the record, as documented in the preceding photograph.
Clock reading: 2:43
